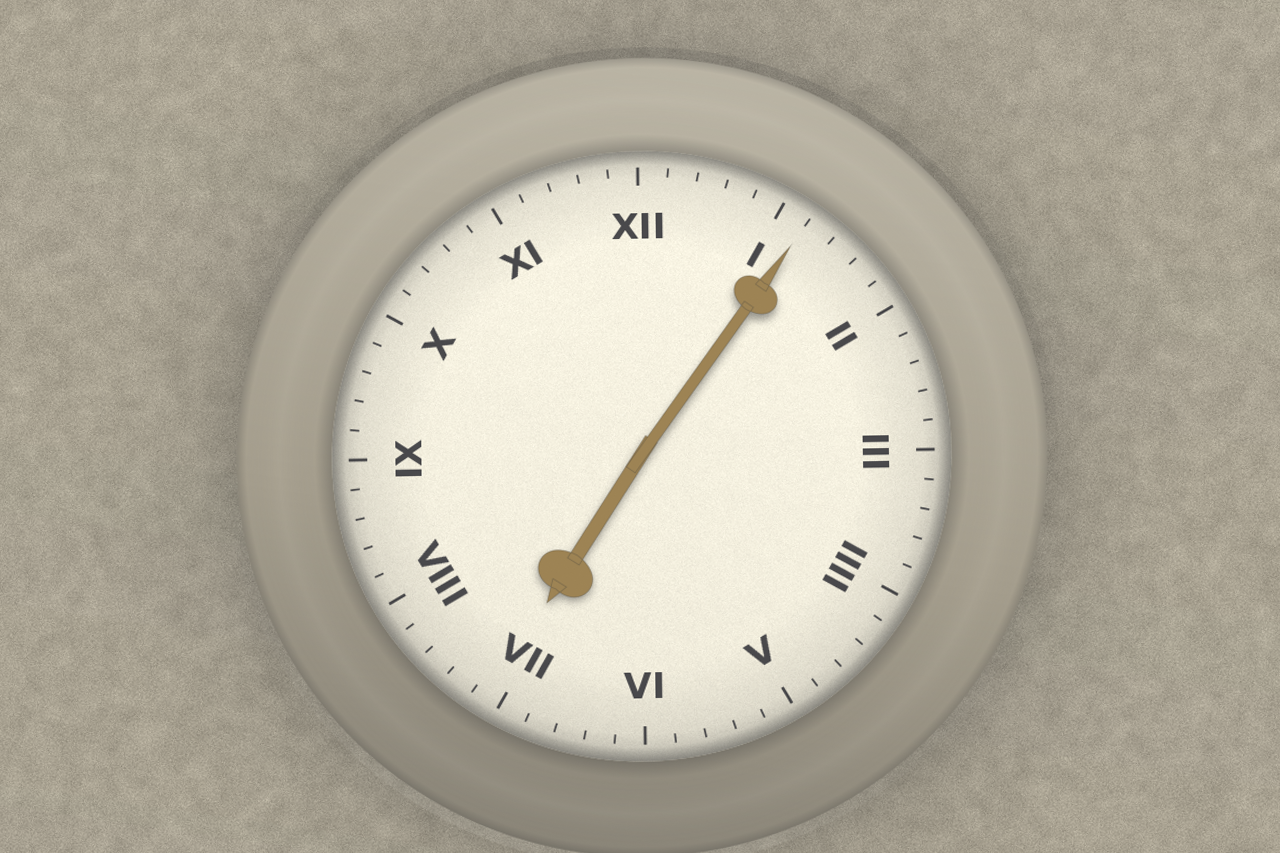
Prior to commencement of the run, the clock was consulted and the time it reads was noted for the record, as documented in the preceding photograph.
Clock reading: 7:06
